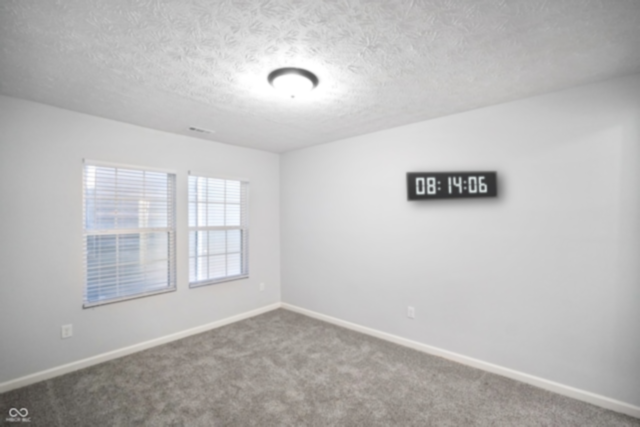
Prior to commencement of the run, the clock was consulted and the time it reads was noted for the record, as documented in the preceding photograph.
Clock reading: 8:14:06
